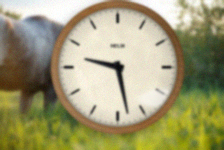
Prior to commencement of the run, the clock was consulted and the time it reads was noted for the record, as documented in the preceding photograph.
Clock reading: 9:28
